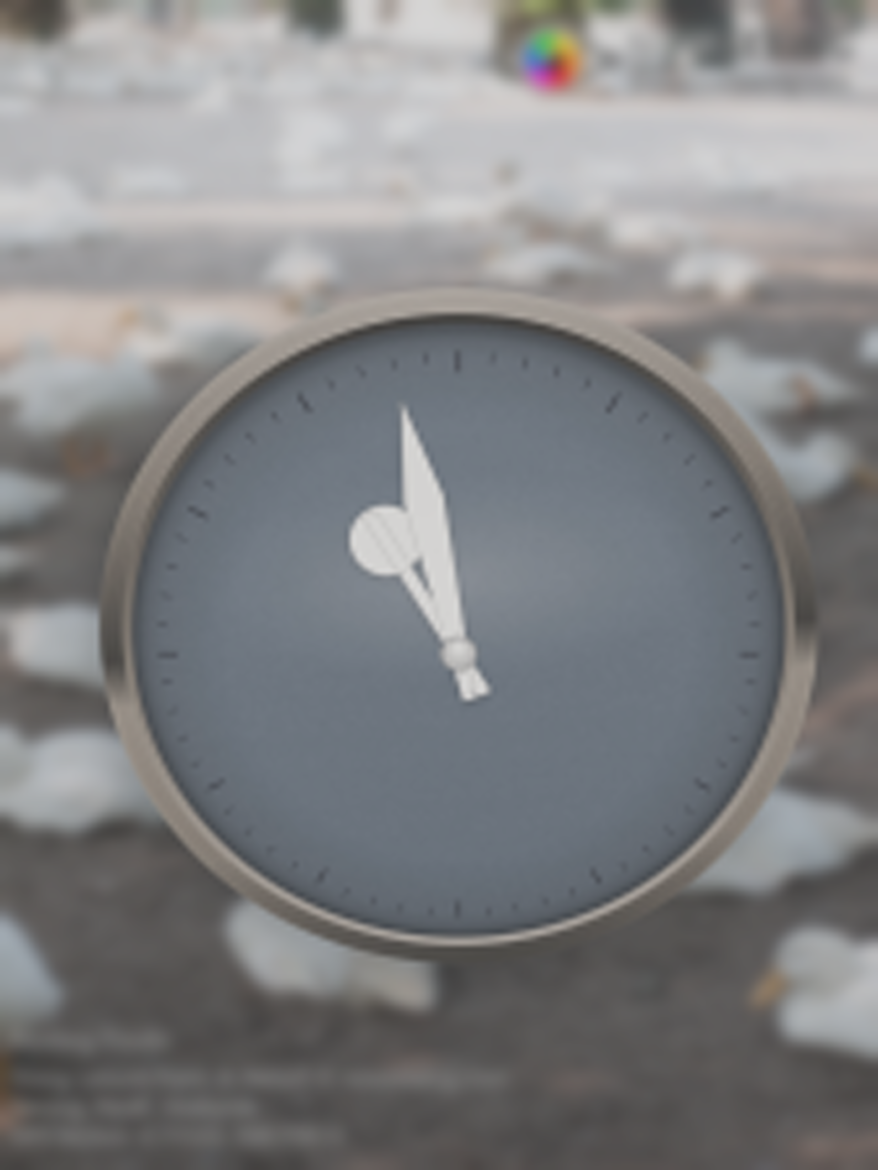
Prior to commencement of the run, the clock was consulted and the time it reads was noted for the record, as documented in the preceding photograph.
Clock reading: 10:58
